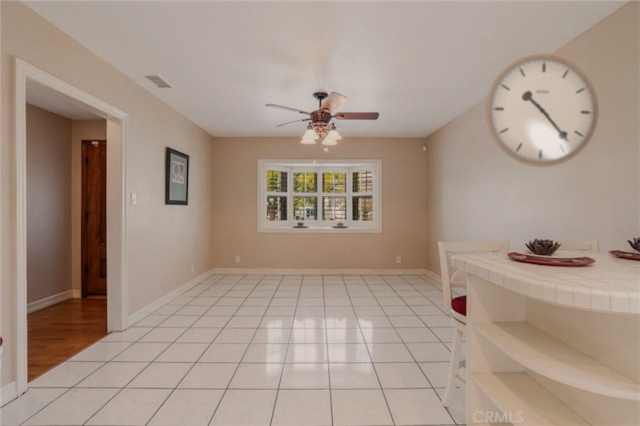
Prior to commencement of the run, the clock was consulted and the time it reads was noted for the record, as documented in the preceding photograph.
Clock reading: 10:23
